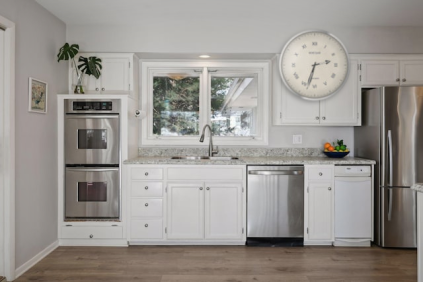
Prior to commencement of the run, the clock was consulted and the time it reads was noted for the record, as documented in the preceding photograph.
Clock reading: 2:33
